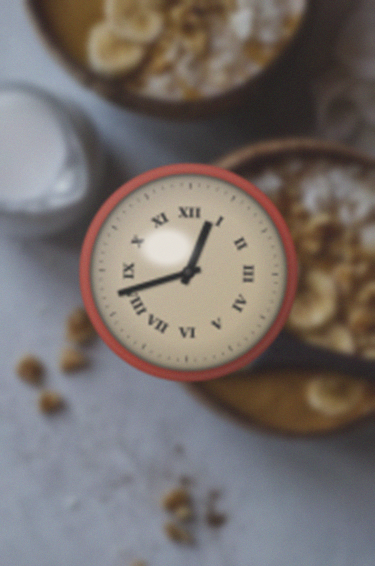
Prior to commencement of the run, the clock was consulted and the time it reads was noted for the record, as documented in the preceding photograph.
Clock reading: 12:42
